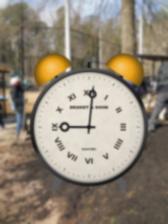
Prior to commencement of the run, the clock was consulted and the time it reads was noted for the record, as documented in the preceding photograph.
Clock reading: 9:01
